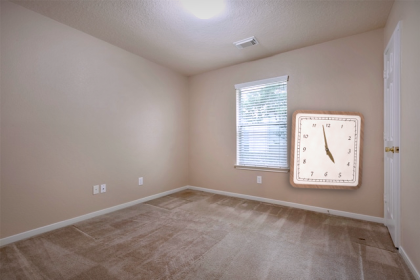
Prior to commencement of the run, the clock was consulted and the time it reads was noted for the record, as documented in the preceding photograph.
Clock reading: 4:58
